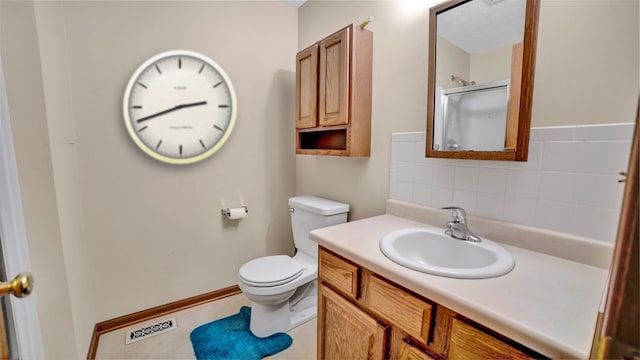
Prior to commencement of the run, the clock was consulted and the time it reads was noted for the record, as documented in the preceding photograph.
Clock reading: 2:42
